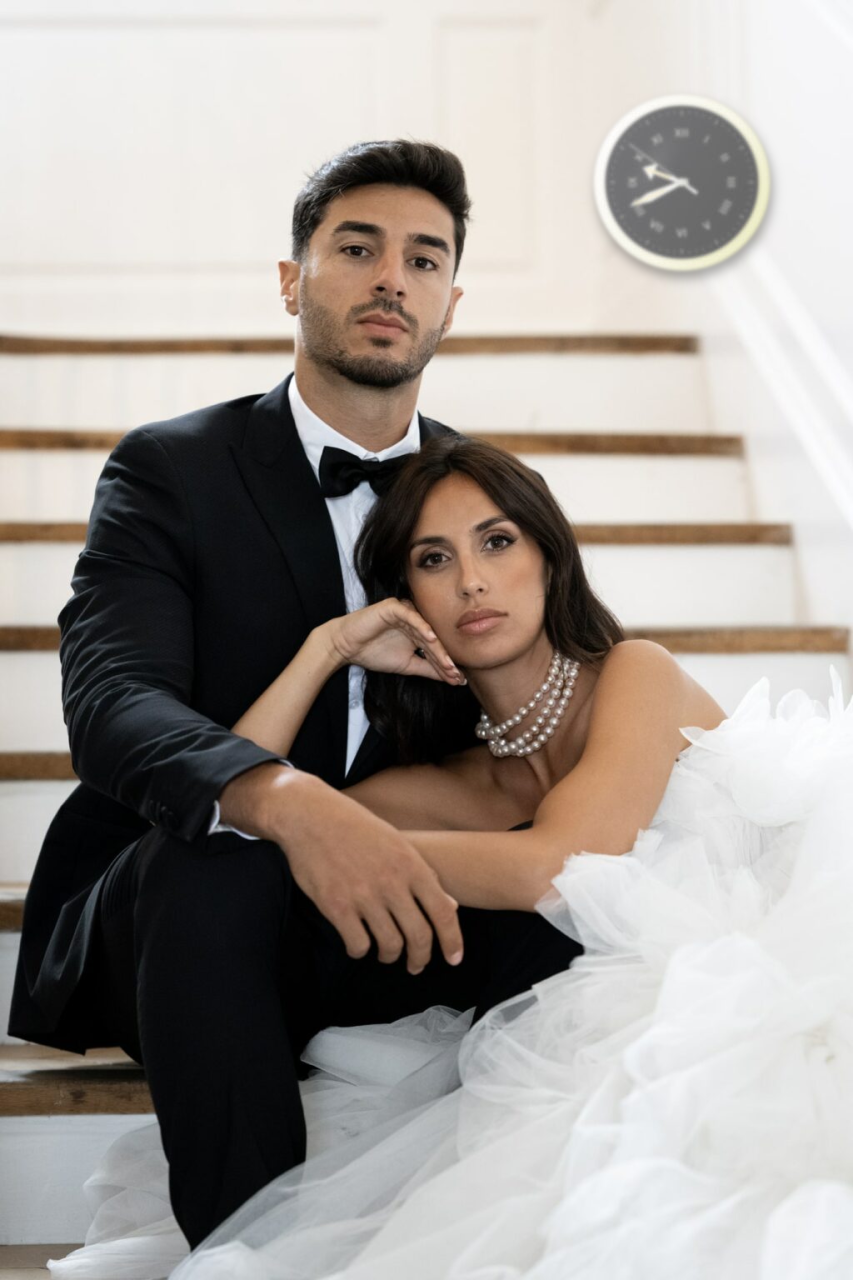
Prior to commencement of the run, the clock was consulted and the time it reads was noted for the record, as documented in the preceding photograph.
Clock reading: 9:40:51
